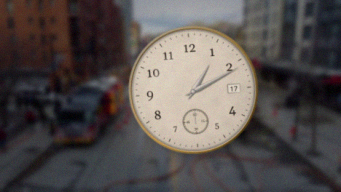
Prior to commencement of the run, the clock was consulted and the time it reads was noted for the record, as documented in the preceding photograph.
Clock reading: 1:11
